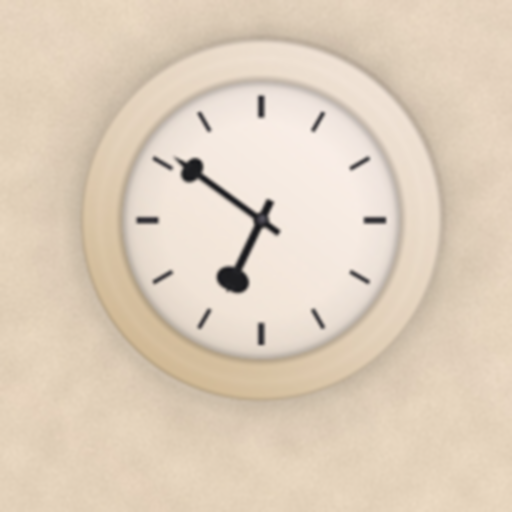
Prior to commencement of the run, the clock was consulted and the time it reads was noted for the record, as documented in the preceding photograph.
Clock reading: 6:51
